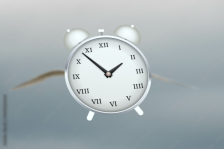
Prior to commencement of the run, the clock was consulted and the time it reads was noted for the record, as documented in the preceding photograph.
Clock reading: 1:53
